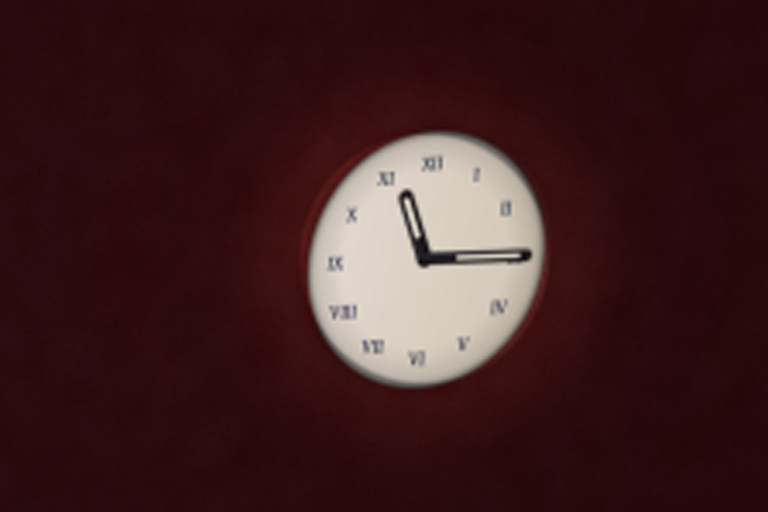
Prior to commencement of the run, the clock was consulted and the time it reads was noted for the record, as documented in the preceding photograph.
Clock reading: 11:15
